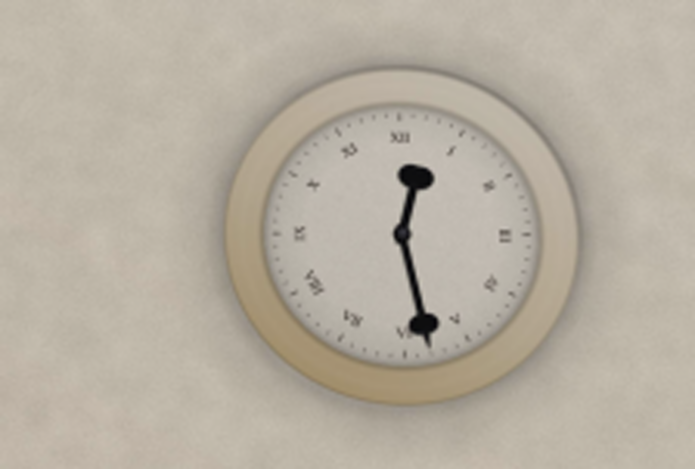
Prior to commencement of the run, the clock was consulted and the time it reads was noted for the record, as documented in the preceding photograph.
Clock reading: 12:28
